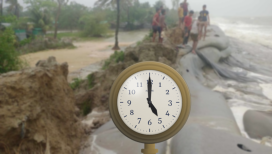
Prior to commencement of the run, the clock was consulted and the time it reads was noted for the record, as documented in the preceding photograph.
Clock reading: 5:00
